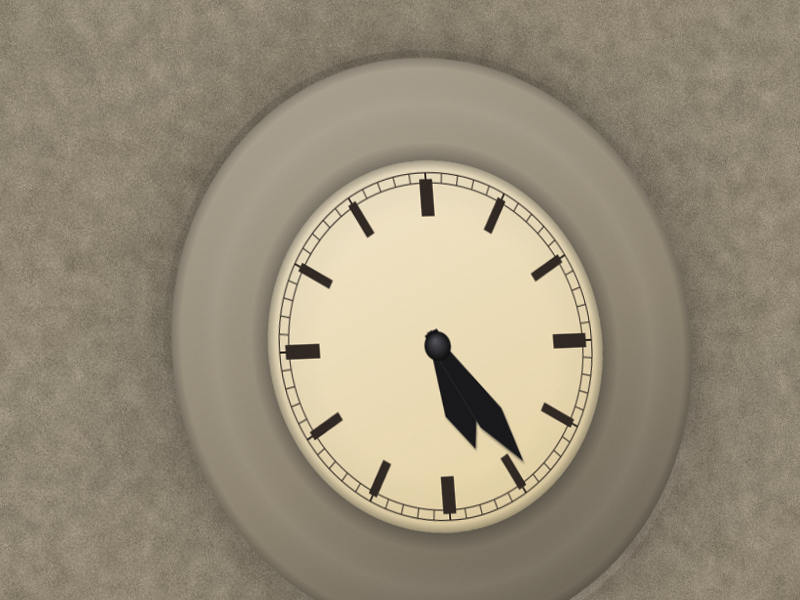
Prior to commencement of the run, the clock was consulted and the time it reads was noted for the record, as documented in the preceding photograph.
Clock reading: 5:24
